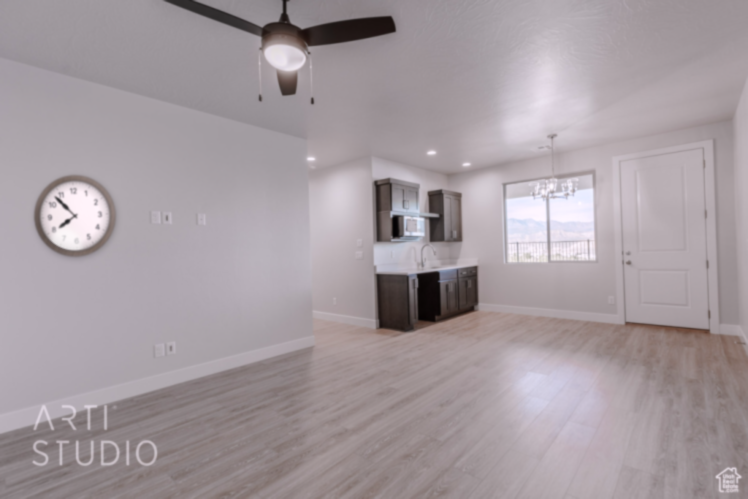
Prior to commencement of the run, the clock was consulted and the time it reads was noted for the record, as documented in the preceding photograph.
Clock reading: 7:53
